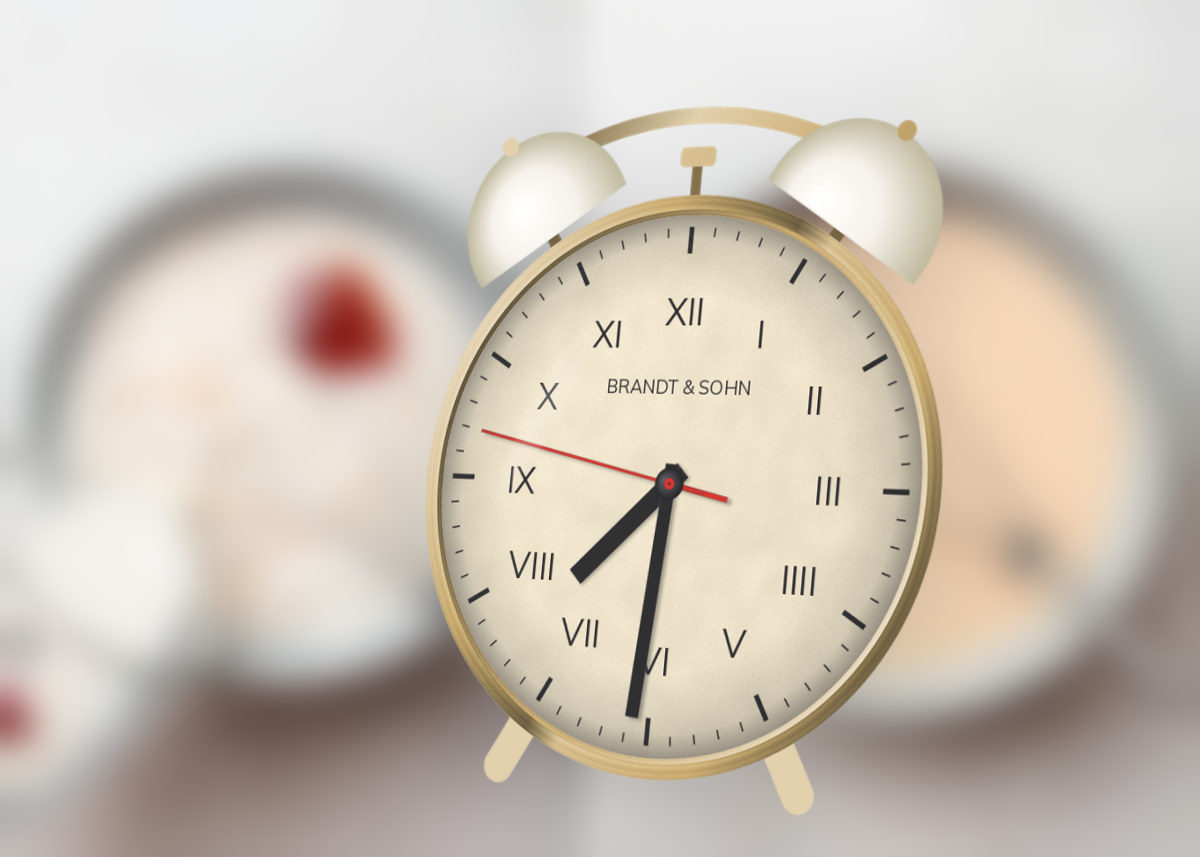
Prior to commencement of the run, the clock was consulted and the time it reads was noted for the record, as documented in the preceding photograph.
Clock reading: 7:30:47
